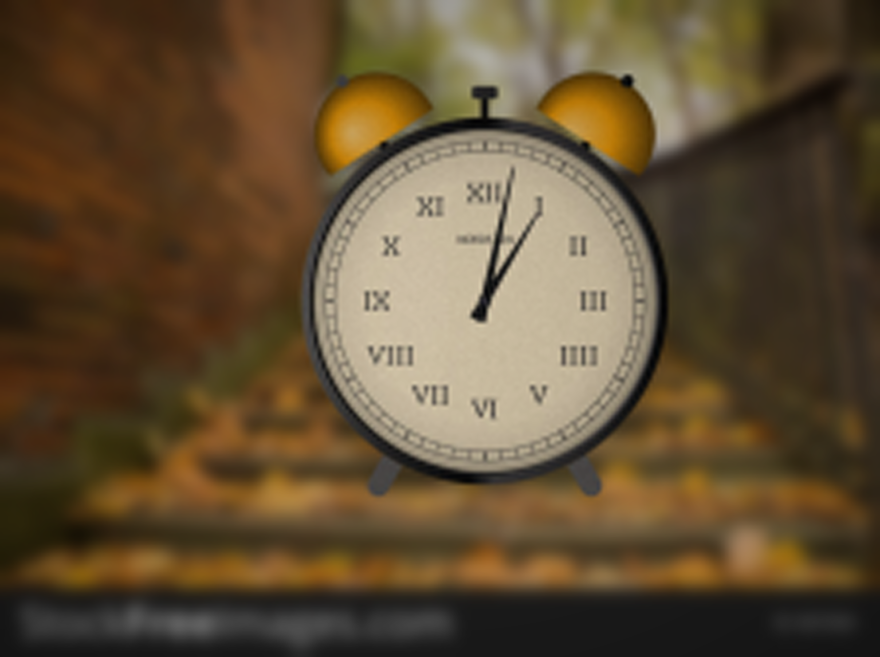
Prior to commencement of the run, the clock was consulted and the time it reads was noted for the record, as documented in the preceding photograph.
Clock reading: 1:02
